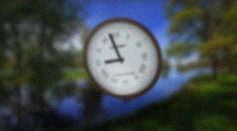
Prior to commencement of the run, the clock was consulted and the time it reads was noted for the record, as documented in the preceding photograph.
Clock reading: 8:58
